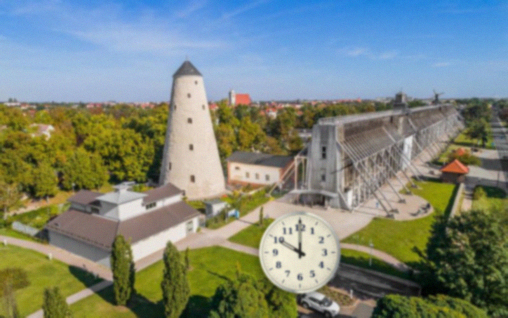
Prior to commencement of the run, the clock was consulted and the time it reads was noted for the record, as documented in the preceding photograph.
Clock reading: 10:00
